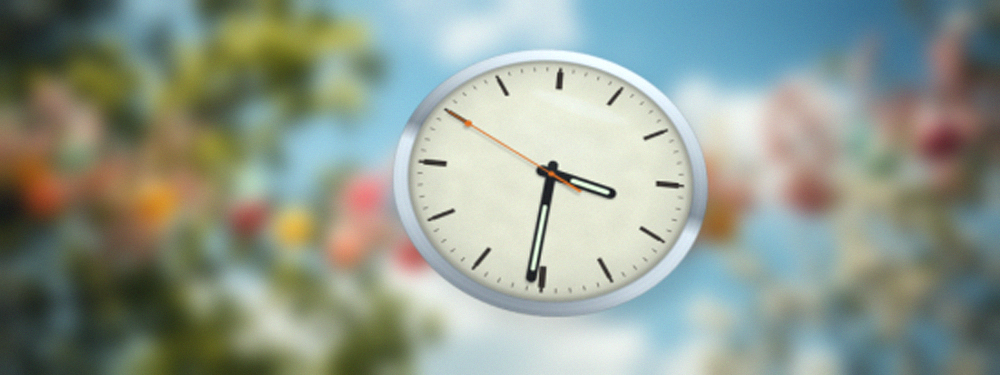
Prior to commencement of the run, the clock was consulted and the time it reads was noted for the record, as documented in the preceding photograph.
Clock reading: 3:30:50
